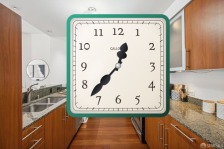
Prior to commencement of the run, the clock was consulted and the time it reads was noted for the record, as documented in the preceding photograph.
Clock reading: 12:37
